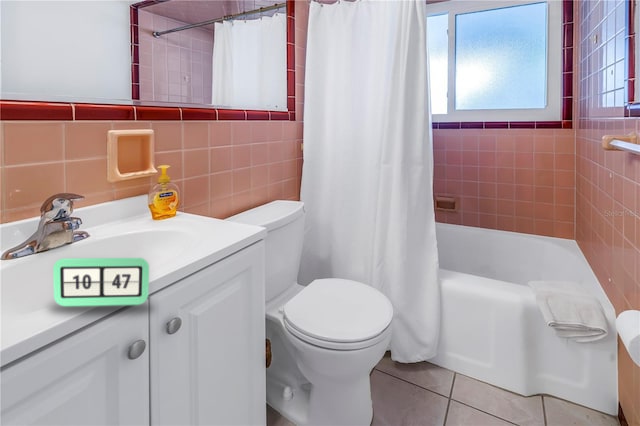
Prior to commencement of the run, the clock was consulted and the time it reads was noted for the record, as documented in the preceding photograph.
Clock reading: 10:47
